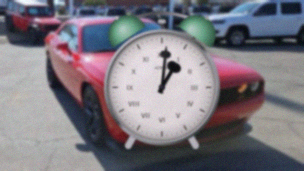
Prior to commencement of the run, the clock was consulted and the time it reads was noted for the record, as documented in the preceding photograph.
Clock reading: 1:01
